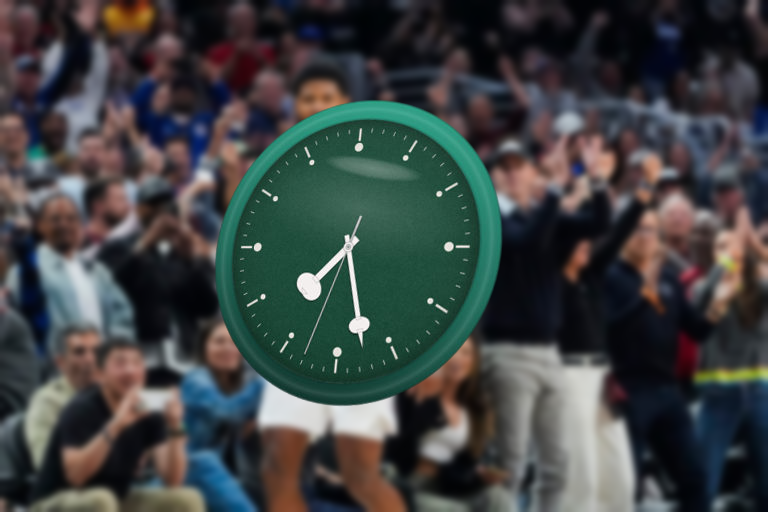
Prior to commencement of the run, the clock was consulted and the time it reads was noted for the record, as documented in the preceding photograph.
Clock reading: 7:27:33
